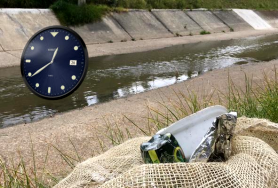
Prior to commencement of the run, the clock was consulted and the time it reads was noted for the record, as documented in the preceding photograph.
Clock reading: 12:39
